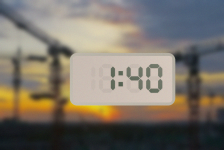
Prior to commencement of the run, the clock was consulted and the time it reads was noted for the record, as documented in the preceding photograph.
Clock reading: 1:40
